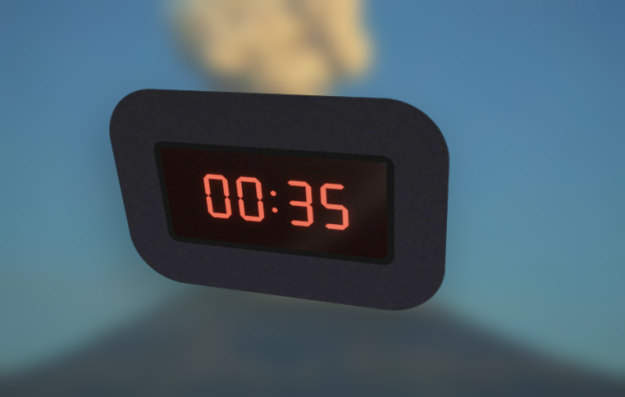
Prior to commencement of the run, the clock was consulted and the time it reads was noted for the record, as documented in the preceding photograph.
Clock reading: 0:35
